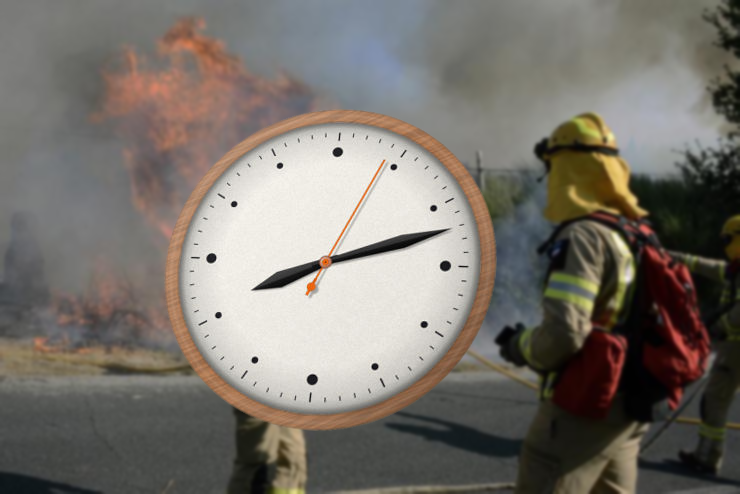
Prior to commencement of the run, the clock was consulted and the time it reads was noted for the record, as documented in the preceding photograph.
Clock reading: 8:12:04
